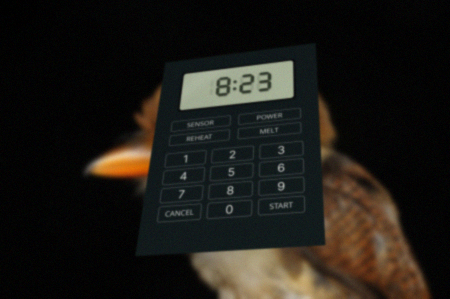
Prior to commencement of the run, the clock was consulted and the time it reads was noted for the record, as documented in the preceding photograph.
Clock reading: 8:23
